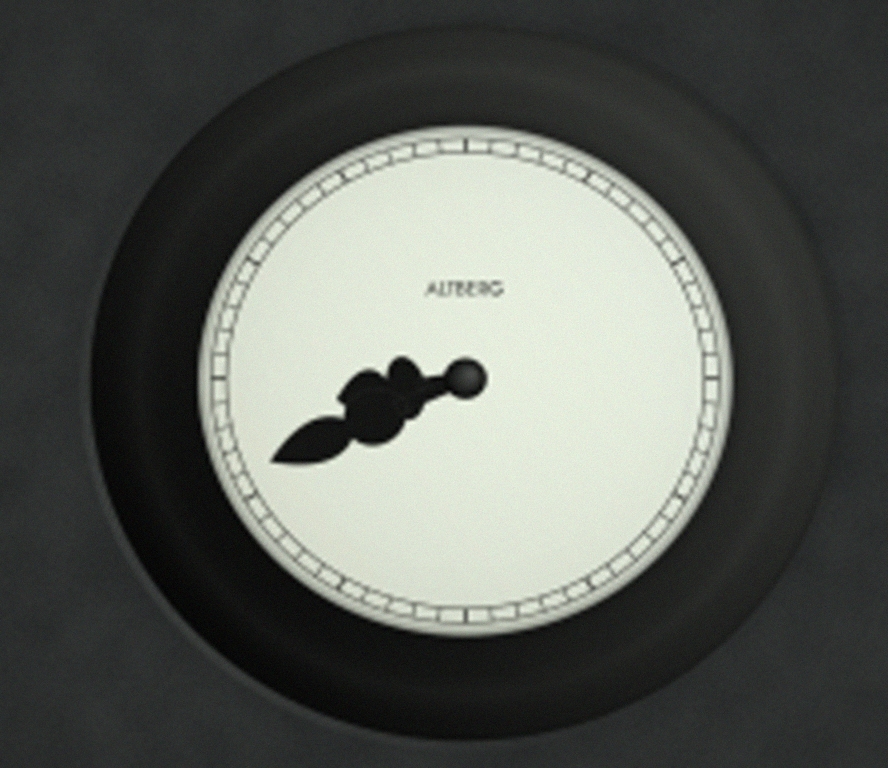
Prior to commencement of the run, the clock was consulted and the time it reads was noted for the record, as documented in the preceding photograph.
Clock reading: 8:41
